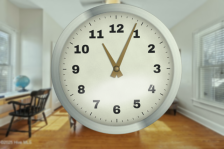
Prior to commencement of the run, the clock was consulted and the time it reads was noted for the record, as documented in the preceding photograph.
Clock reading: 11:04
